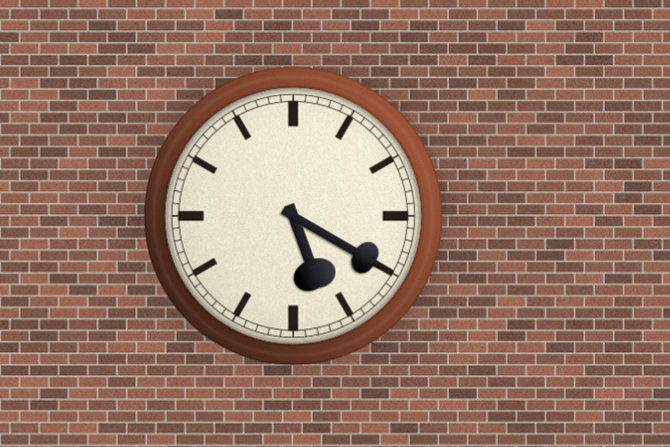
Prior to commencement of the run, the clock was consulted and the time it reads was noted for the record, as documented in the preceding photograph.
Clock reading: 5:20
